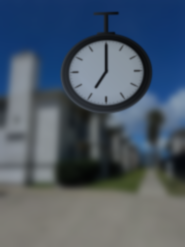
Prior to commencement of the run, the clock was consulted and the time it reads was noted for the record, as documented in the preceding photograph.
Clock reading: 7:00
